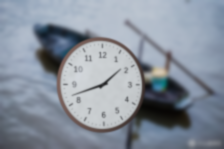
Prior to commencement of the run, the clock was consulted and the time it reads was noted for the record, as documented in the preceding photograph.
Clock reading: 1:42
